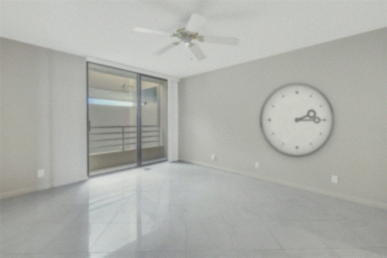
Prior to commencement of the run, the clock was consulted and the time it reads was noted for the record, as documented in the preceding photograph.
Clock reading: 2:15
